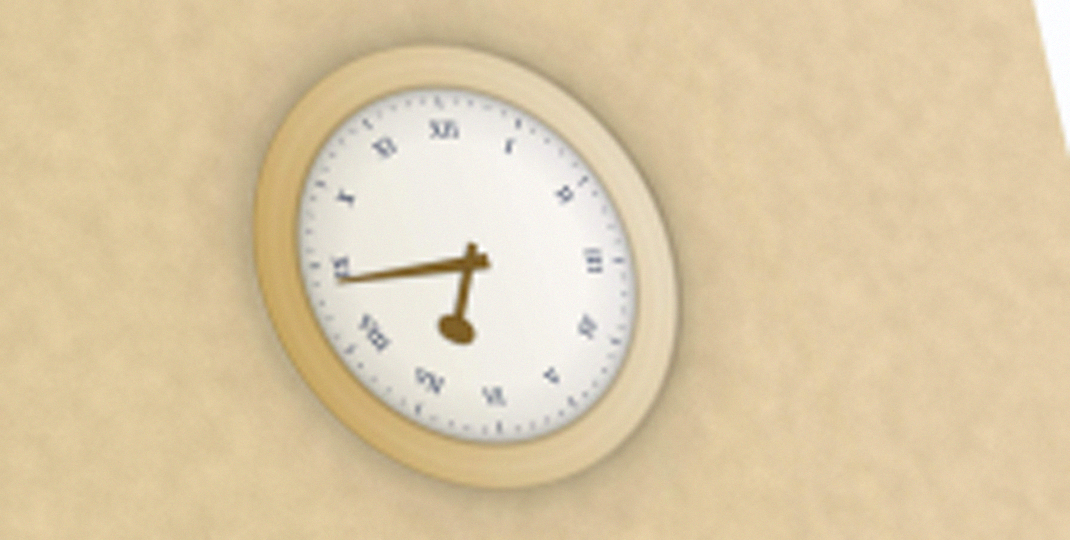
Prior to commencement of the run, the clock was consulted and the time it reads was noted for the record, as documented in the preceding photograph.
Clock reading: 6:44
